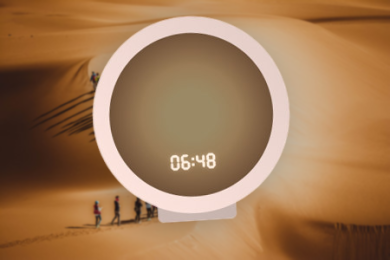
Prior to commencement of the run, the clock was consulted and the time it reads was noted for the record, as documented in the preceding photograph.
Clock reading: 6:48
